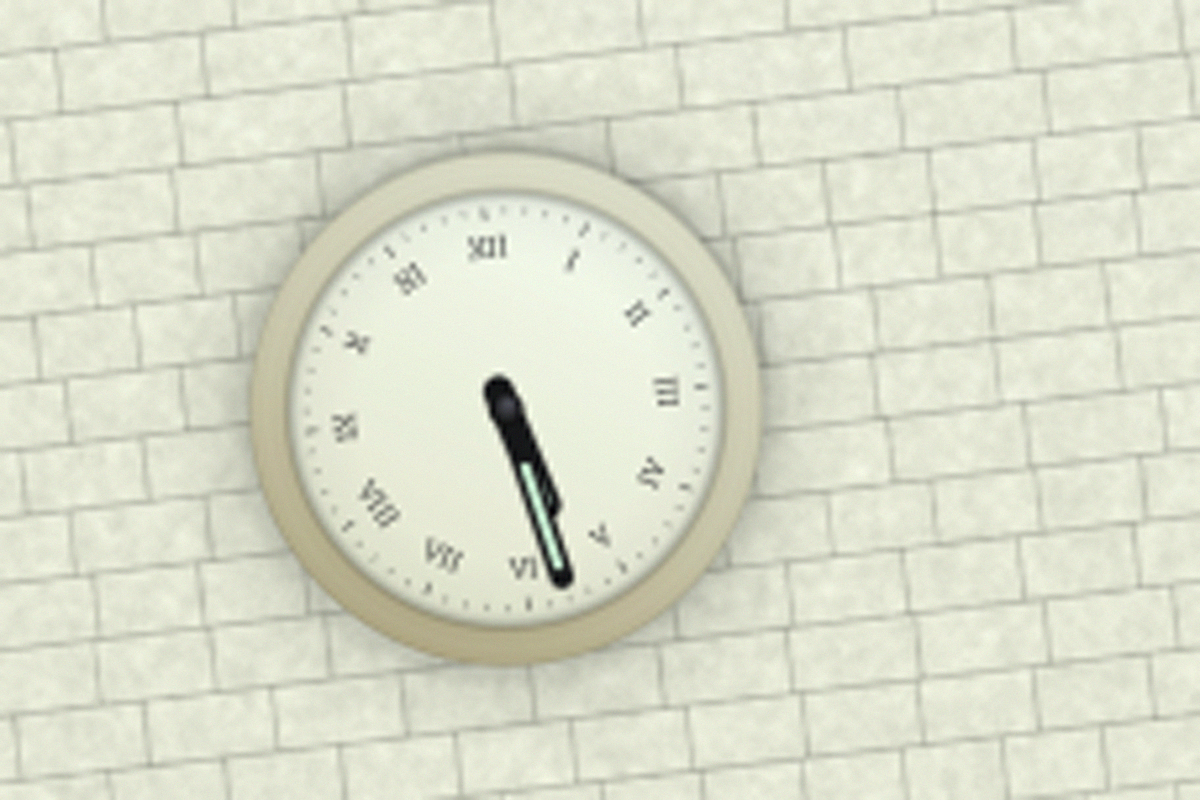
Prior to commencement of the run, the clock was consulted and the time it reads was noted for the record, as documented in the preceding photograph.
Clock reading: 5:28
